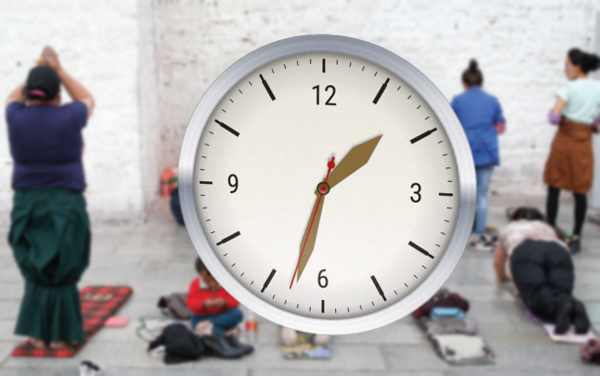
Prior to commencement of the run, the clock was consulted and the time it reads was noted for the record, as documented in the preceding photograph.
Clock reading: 1:32:33
